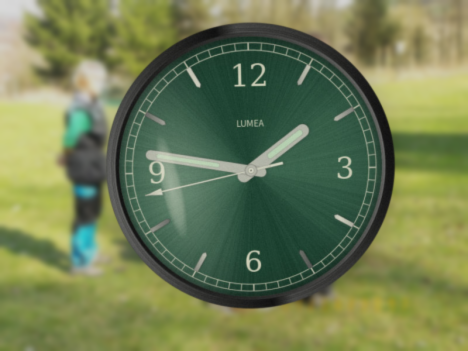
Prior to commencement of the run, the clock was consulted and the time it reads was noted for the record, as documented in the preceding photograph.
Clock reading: 1:46:43
